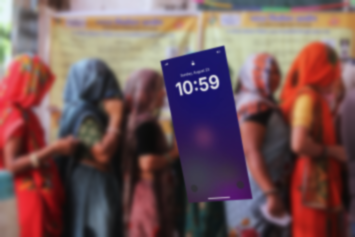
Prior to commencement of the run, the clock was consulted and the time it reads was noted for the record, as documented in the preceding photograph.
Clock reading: 10:59
